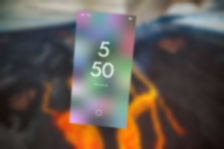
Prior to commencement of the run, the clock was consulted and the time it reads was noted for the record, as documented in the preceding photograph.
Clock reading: 5:50
